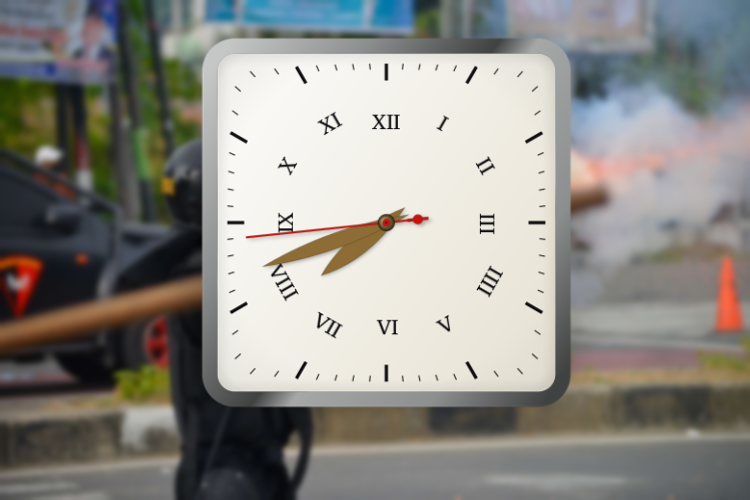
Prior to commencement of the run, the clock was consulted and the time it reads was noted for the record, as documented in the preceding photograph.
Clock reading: 7:41:44
